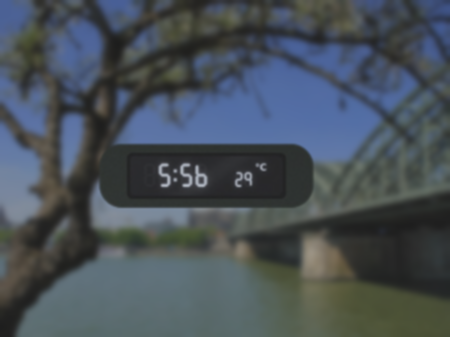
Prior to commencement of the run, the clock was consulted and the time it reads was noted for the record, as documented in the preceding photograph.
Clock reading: 5:56
